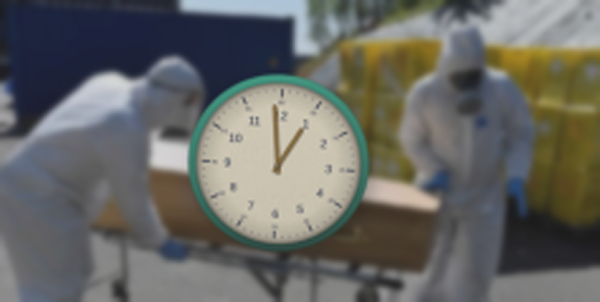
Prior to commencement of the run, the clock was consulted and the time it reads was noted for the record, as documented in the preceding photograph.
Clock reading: 12:59
